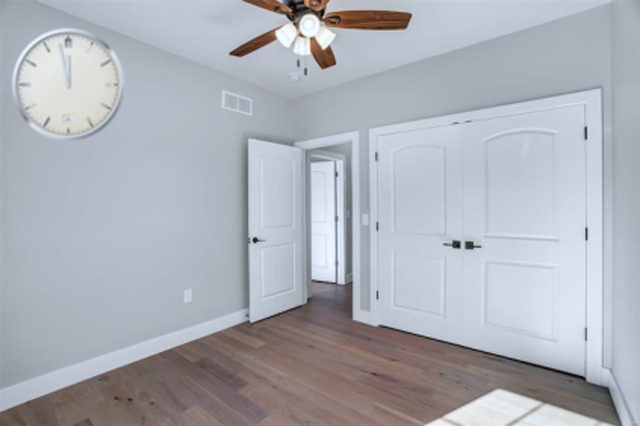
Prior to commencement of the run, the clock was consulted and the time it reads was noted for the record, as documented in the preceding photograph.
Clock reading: 11:58
